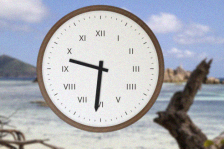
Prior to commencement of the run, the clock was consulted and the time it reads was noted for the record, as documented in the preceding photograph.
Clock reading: 9:31
